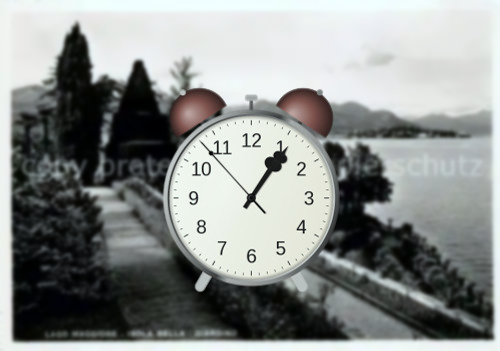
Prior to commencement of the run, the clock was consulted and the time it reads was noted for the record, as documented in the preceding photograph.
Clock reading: 1:05:53
